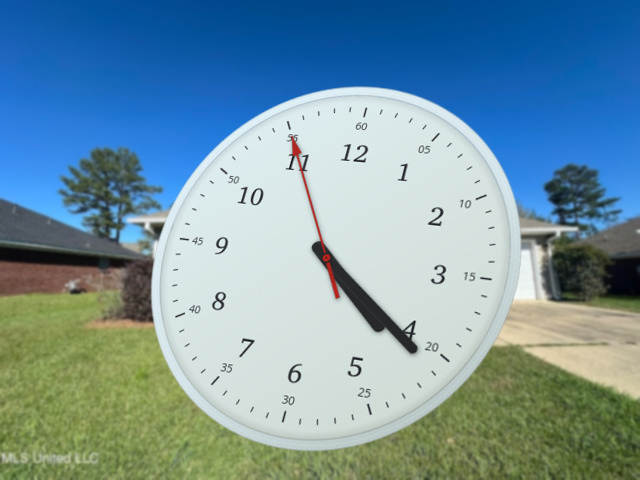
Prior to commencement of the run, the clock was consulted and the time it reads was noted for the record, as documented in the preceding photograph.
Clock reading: 4:20:55
